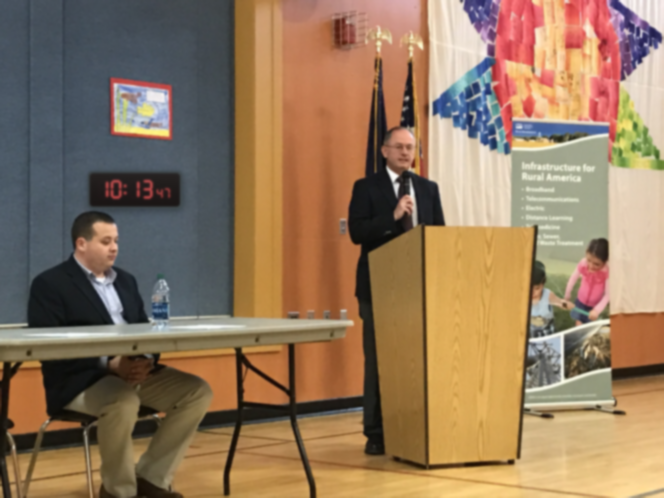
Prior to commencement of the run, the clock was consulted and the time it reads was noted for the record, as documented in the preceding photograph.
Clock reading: 10:13
